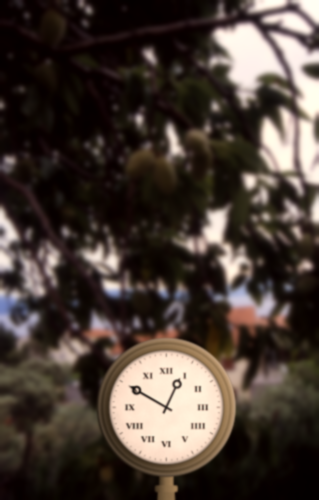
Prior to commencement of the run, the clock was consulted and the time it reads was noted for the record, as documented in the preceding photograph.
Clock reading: 12:50
